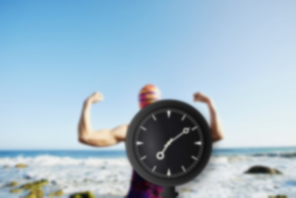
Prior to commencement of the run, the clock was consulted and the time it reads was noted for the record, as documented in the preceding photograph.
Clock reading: 7:09
